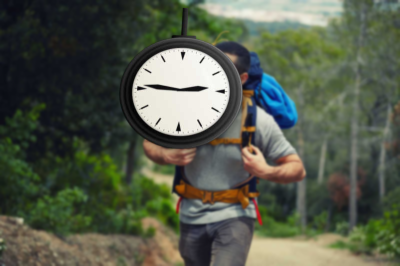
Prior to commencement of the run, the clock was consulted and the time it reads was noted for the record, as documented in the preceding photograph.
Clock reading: 2:46
